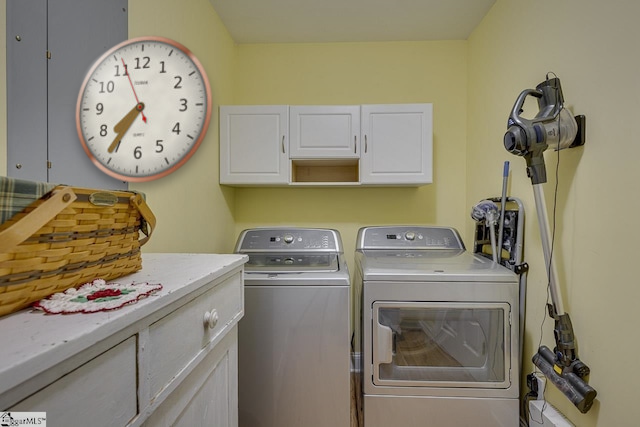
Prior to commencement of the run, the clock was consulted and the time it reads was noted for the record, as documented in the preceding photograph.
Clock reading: 7:35:56
